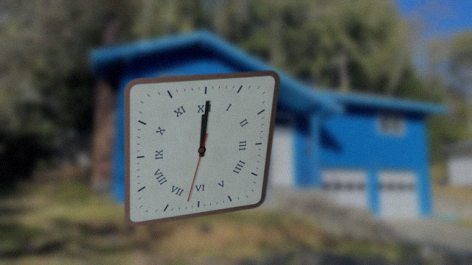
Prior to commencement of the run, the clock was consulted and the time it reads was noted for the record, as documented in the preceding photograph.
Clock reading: 12:00:32
